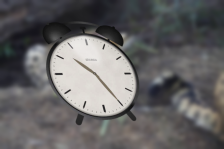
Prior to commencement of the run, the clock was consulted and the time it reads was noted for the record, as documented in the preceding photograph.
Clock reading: 10:25
